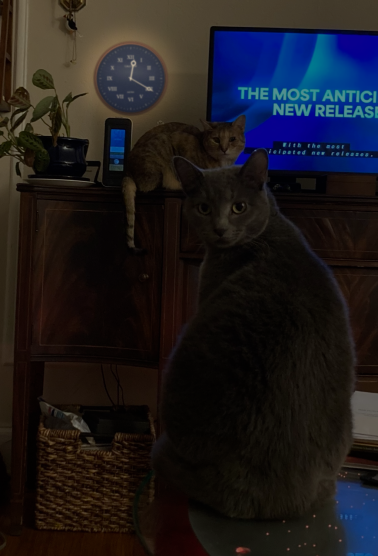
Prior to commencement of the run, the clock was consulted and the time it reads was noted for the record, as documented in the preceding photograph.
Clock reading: 12:20
